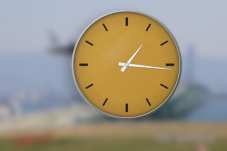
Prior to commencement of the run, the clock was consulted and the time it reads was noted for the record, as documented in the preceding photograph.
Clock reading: 1:16
